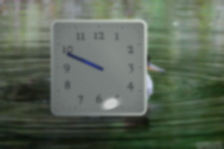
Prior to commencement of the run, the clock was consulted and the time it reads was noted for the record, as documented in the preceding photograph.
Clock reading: 9:49
